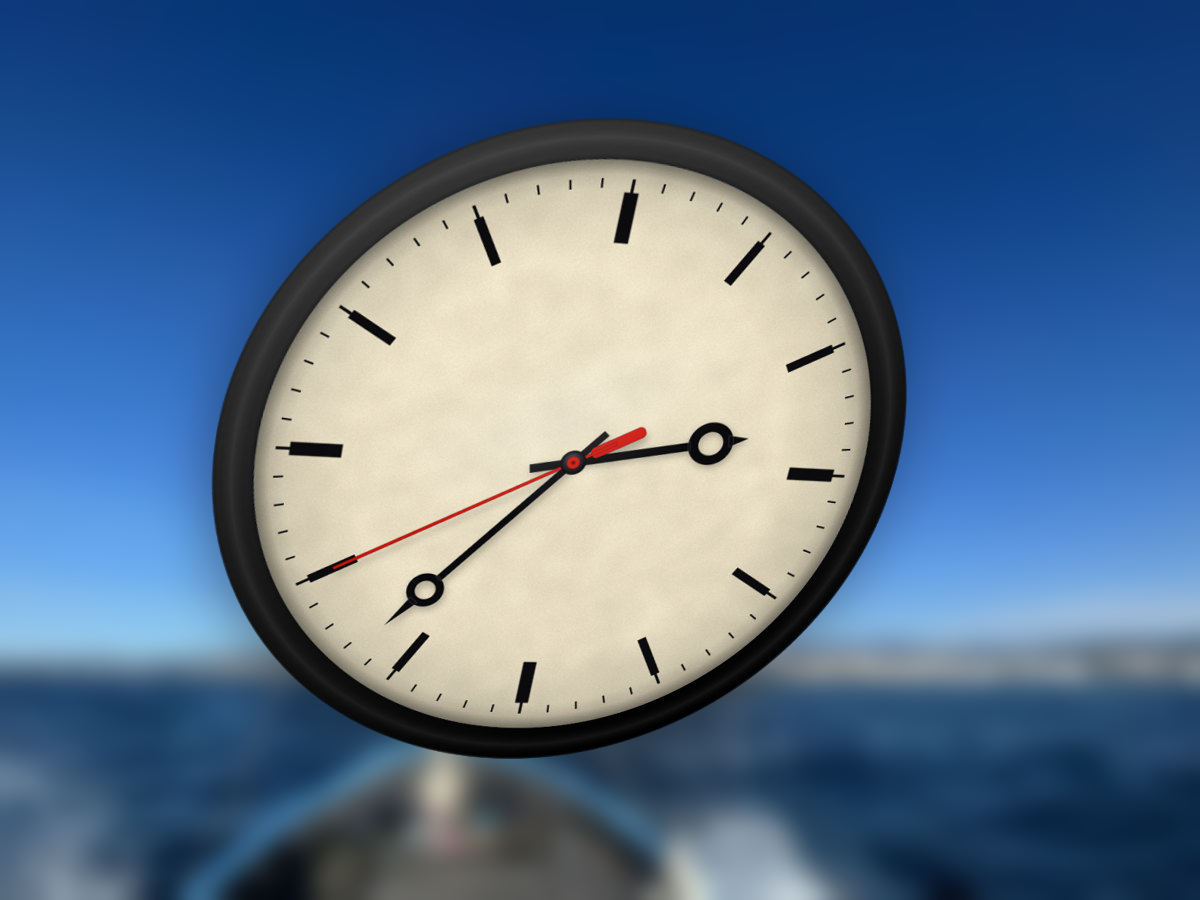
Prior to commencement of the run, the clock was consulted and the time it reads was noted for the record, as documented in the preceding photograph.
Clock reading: 2:36:40
